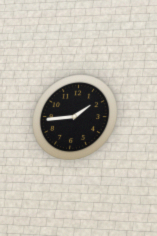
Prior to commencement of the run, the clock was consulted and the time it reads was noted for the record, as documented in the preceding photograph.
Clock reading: 1:44
